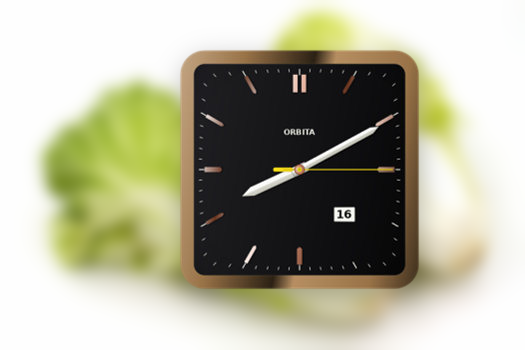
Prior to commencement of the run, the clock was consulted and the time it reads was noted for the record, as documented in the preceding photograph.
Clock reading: 8:10:15
